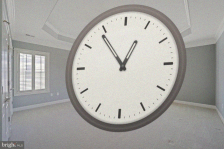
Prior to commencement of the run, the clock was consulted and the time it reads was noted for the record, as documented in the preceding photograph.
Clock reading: 12:54
